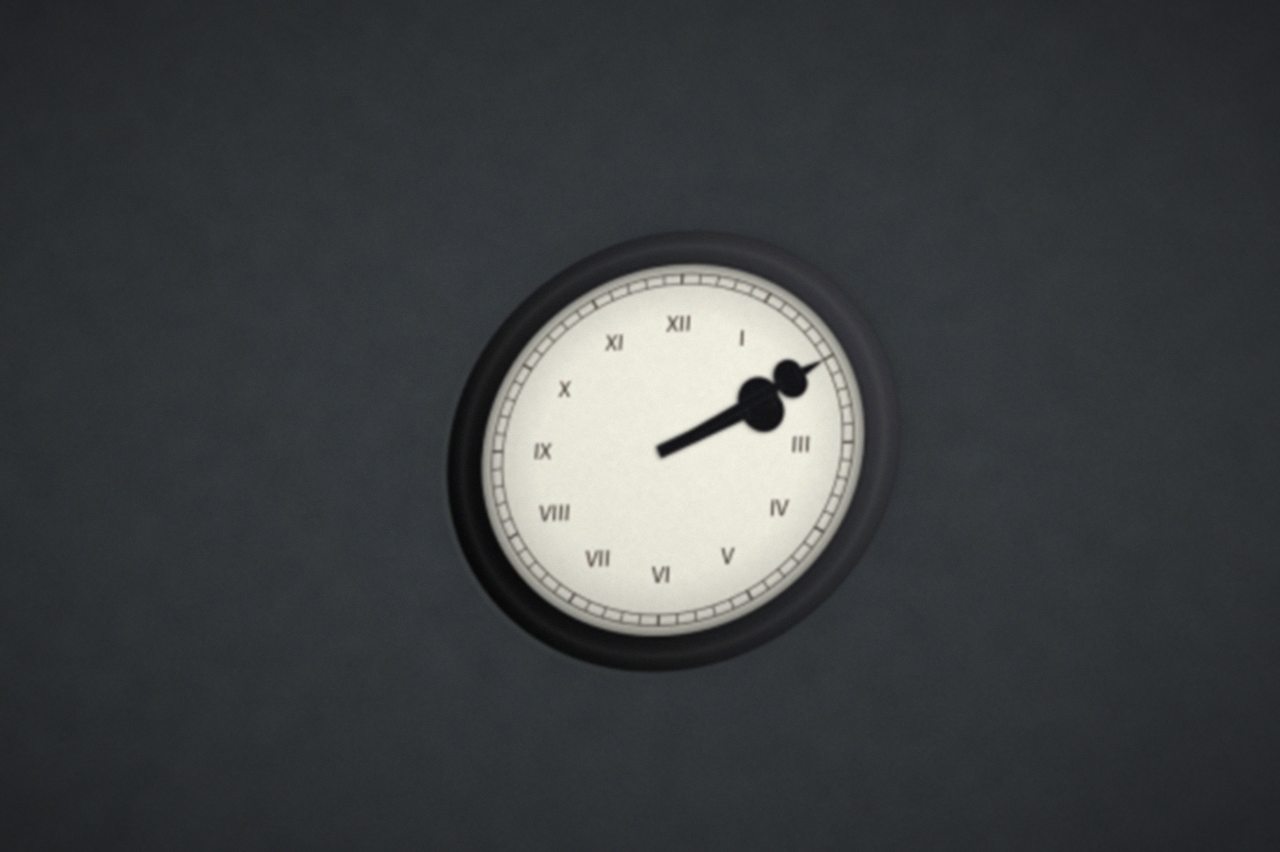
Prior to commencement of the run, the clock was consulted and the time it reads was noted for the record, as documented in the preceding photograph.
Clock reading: 2:10
